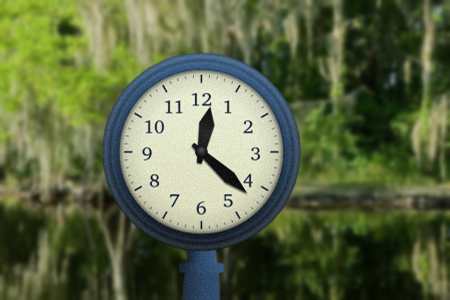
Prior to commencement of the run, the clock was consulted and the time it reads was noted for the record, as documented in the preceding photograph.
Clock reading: 12:22
